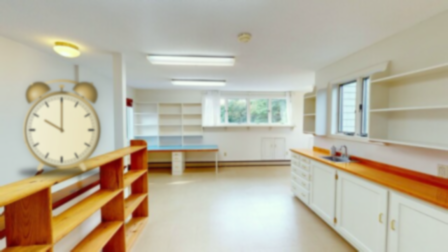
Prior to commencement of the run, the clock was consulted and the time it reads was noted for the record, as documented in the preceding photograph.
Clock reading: 10:00
